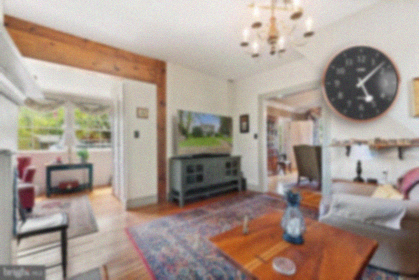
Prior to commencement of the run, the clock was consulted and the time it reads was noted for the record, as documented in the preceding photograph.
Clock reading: 5:08
